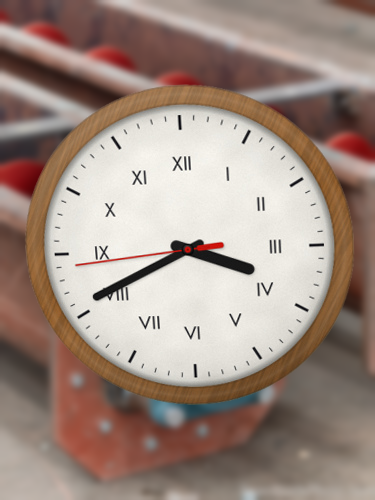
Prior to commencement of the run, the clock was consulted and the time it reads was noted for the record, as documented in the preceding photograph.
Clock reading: 3:40:44
